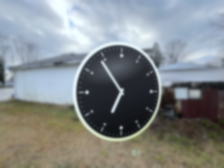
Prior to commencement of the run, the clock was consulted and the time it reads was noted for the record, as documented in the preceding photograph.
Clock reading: 6:54
